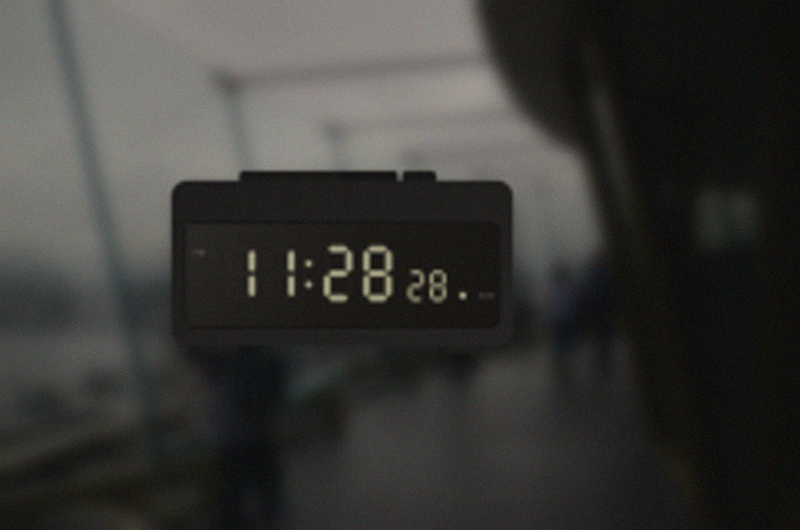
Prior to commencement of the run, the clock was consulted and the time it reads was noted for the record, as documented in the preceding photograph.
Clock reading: 11:28:28
